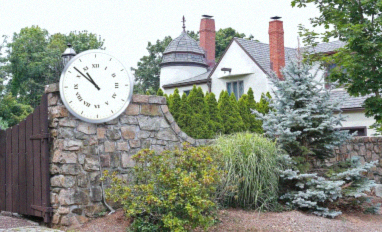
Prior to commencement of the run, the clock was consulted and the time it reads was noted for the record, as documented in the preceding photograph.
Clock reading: 10:52
